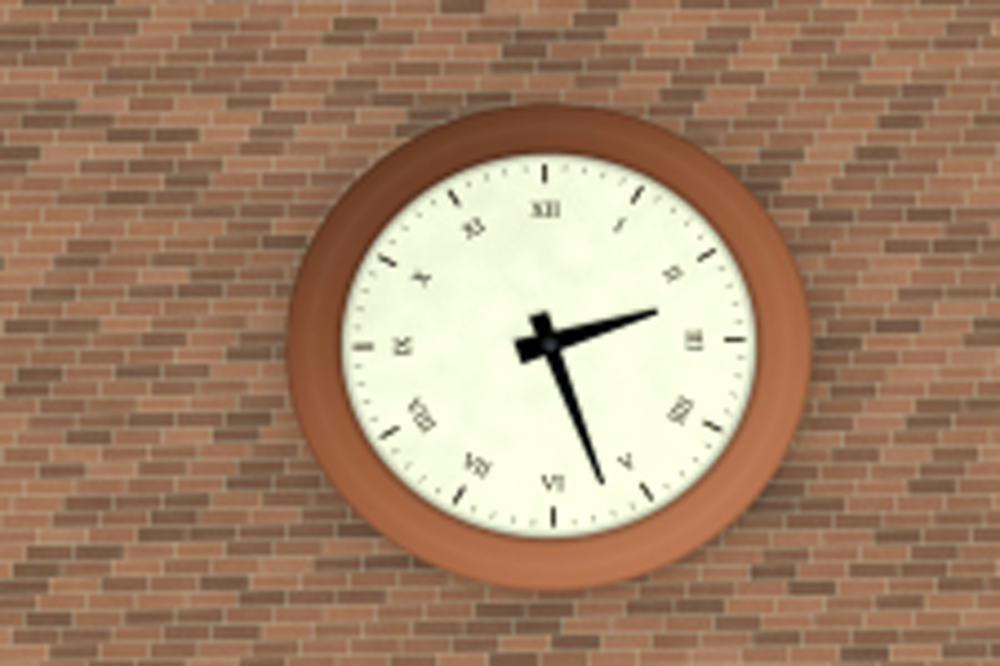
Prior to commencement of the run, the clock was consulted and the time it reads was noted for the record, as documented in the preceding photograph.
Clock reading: 2:27
